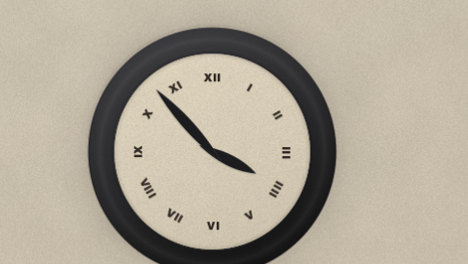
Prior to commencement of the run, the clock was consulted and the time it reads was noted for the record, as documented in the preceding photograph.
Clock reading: 3:53
